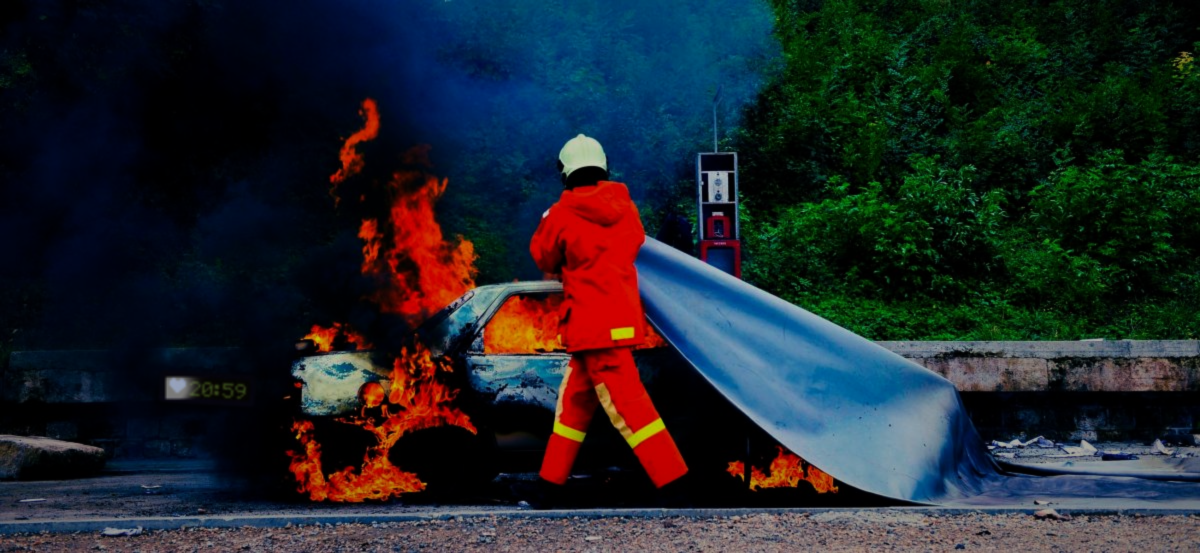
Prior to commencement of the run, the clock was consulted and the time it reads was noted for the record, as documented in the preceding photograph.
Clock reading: 20:59
